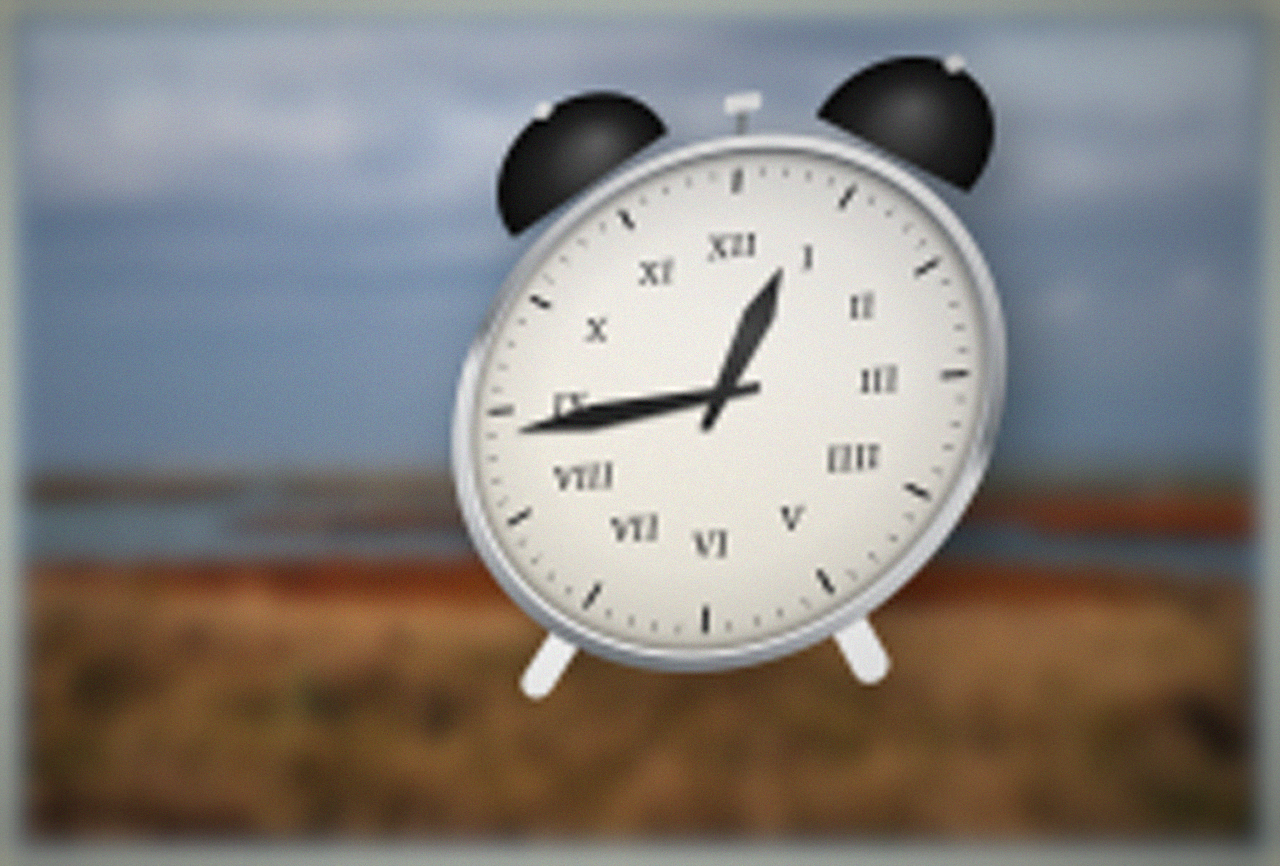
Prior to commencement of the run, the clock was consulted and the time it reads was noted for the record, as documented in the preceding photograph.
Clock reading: 12:44
